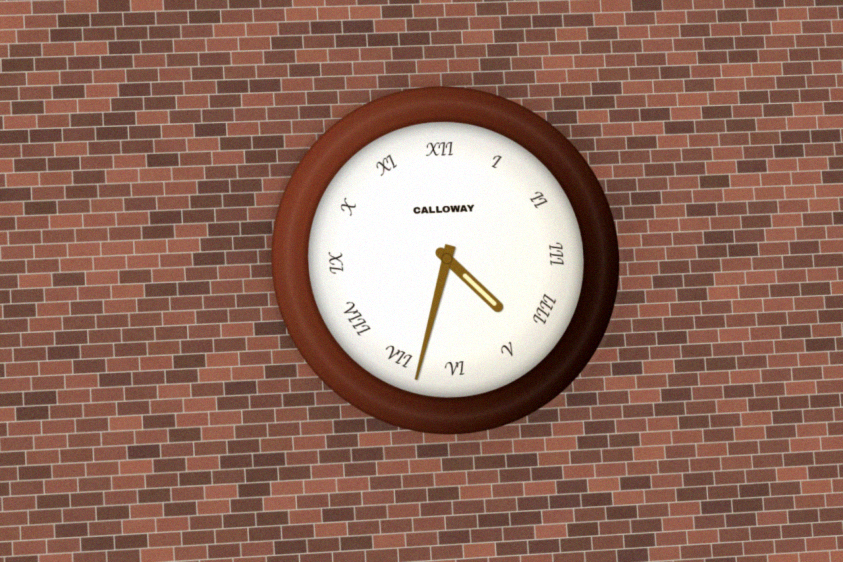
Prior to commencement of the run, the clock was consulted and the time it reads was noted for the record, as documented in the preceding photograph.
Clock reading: 4:33
